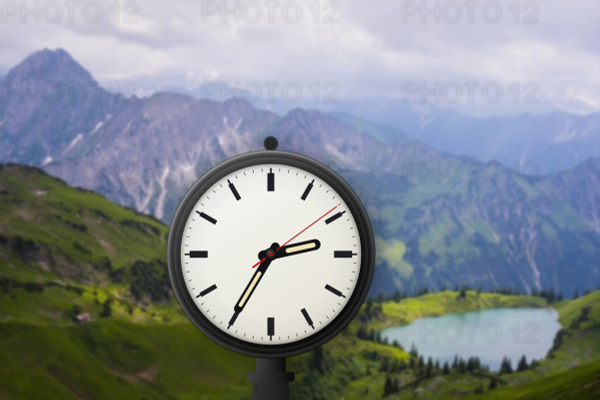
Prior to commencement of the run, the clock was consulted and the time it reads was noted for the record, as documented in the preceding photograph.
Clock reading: 2:35:09
